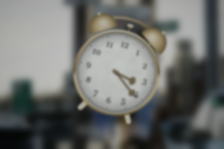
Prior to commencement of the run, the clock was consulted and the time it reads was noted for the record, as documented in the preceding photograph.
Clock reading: 3:21
